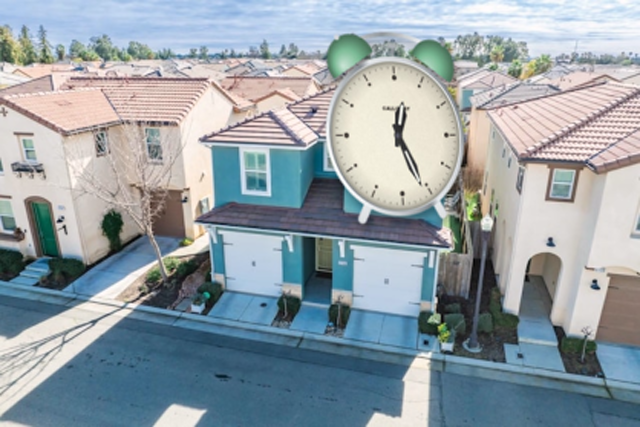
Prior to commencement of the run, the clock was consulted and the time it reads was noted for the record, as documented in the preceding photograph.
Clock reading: 12:26
